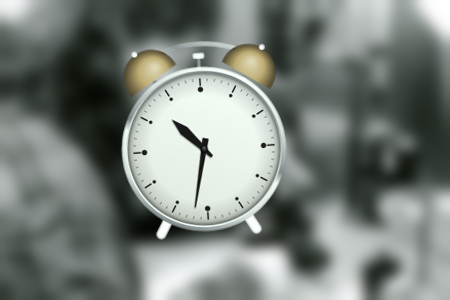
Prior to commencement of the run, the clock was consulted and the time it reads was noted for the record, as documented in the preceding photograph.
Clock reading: 10:32
